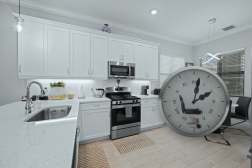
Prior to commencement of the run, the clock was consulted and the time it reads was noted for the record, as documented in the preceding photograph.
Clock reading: 2:02
